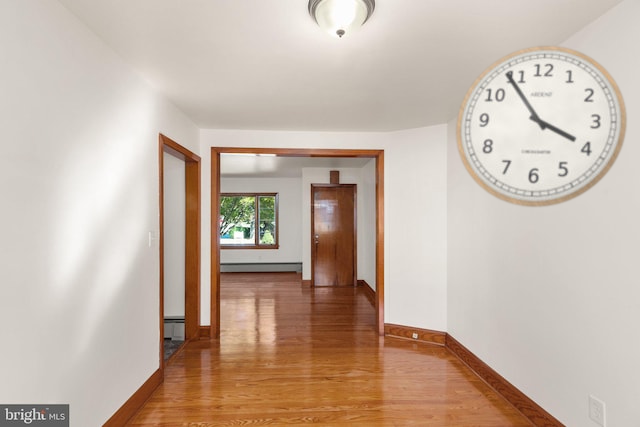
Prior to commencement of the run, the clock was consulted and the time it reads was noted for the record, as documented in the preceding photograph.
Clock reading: 3:54
